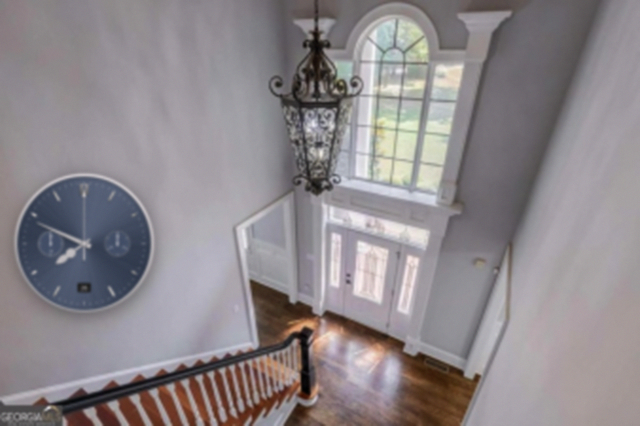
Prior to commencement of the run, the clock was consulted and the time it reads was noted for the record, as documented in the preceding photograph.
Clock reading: 7:49
